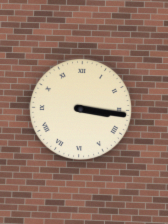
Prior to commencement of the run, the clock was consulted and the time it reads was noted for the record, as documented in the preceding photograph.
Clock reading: 3:16
